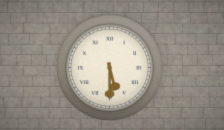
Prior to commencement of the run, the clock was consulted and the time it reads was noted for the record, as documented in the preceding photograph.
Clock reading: 5:30
